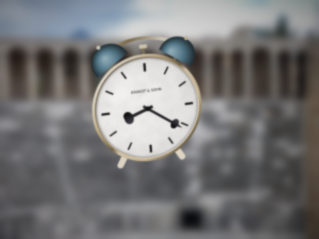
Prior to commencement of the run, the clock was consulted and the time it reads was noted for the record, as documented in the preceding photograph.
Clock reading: 8:21
